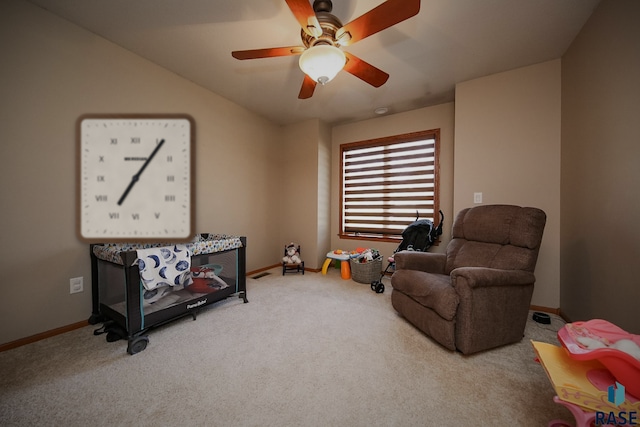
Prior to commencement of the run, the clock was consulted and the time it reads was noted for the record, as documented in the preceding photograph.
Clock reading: 7:06
